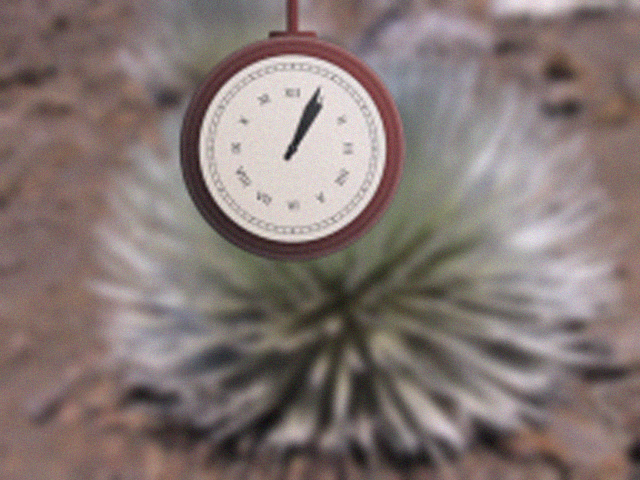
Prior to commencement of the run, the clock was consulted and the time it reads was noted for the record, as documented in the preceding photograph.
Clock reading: 1:04
